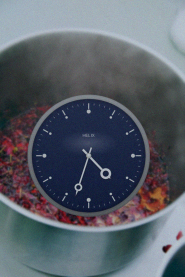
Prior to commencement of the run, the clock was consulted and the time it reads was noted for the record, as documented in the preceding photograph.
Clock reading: 4:33
